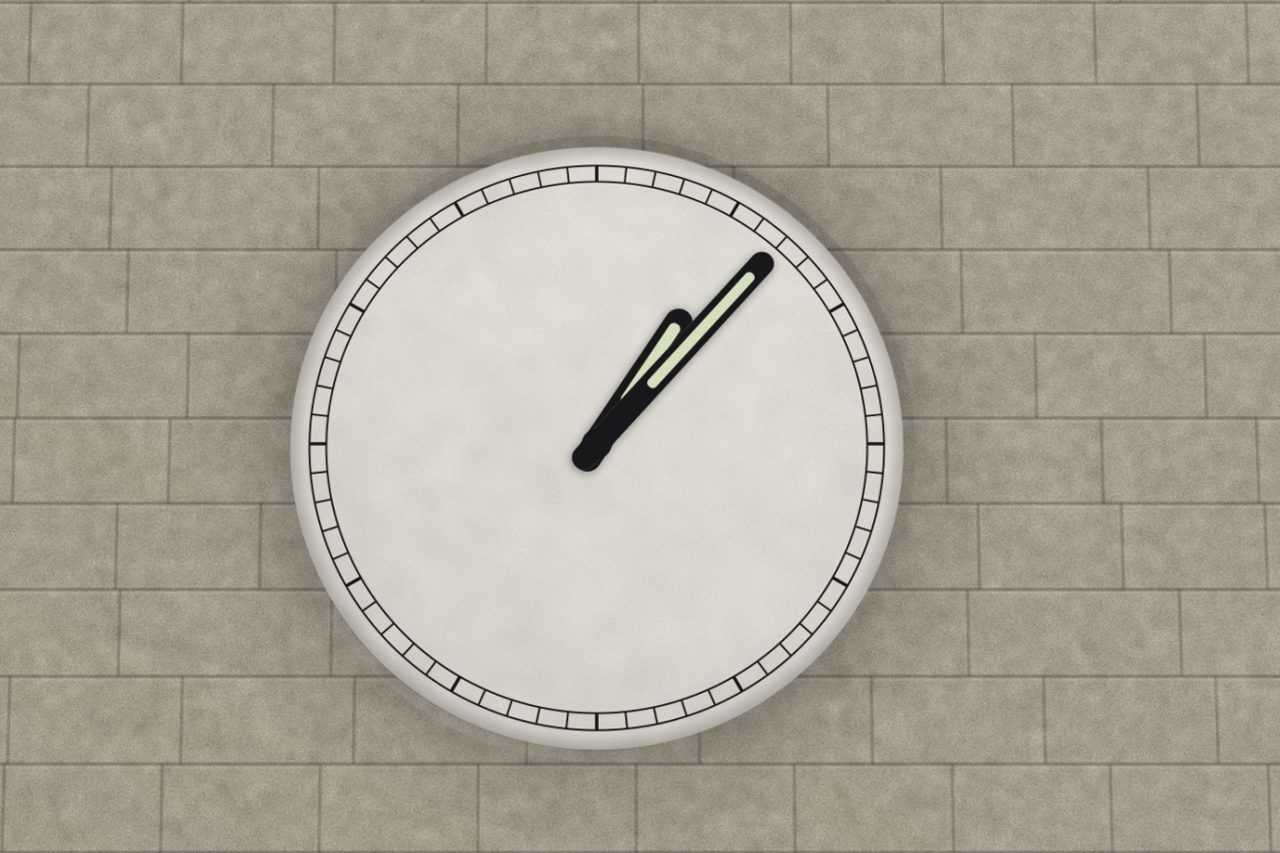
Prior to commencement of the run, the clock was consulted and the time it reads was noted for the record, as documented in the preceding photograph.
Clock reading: 1:07
